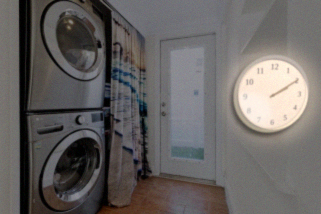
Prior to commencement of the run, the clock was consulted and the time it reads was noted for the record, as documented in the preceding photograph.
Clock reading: 2:10
